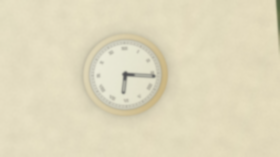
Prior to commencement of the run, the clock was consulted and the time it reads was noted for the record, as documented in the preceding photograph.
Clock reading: 6:16
